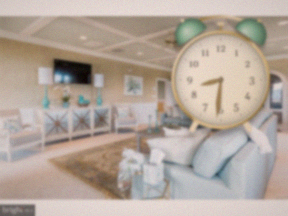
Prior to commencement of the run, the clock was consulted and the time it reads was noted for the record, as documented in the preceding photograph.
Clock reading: 8:31
